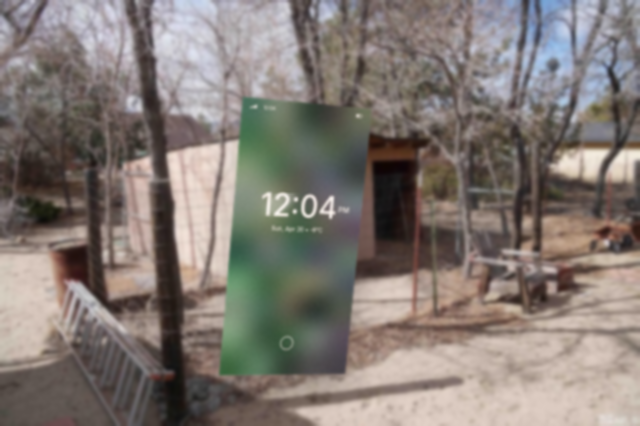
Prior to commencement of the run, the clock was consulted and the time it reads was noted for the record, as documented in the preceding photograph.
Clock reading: 12:04
